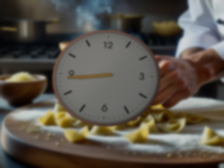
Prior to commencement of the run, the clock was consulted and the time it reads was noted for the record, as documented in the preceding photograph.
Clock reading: 8:44
